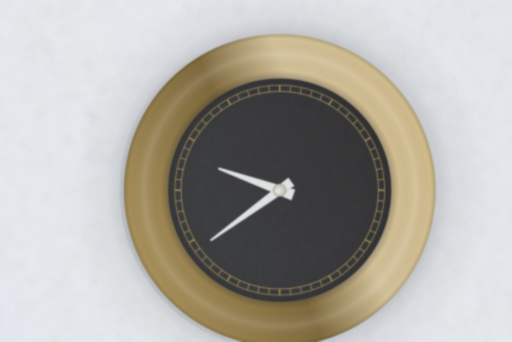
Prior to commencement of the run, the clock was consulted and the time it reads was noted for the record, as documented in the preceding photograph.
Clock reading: 9:39
